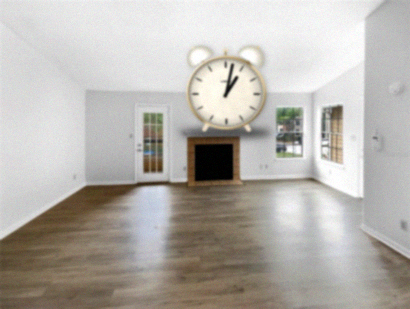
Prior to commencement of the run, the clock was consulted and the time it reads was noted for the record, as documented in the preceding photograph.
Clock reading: 1:02
